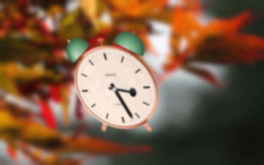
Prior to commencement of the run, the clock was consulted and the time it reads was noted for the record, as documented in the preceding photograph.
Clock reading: 3:27
